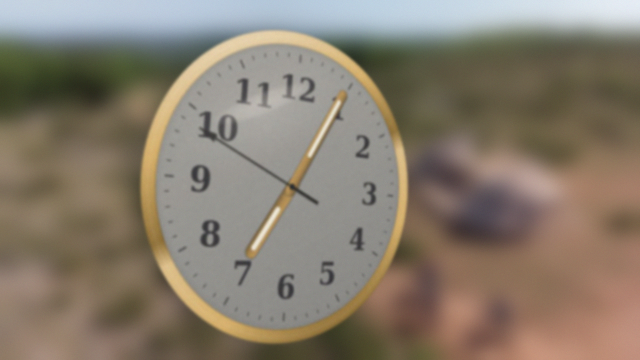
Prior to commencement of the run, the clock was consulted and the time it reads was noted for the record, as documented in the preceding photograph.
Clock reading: 7:04:49
